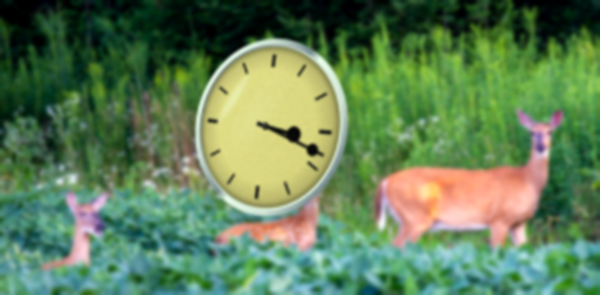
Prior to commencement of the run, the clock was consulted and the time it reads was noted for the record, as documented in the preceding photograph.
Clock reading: 3:18
